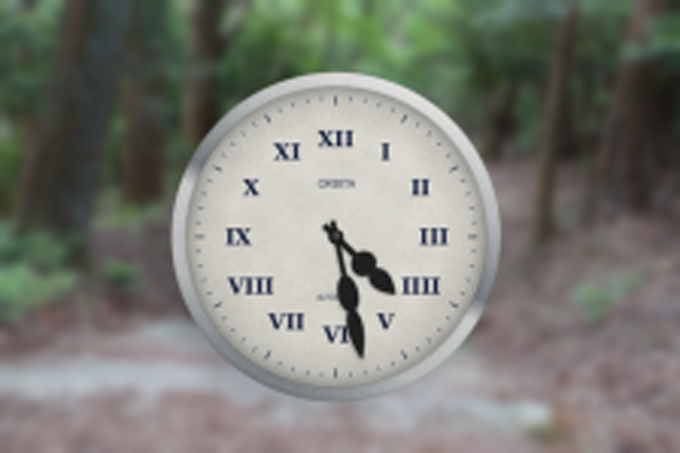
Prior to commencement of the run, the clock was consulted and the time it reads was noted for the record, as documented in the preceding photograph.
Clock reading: 4:28
